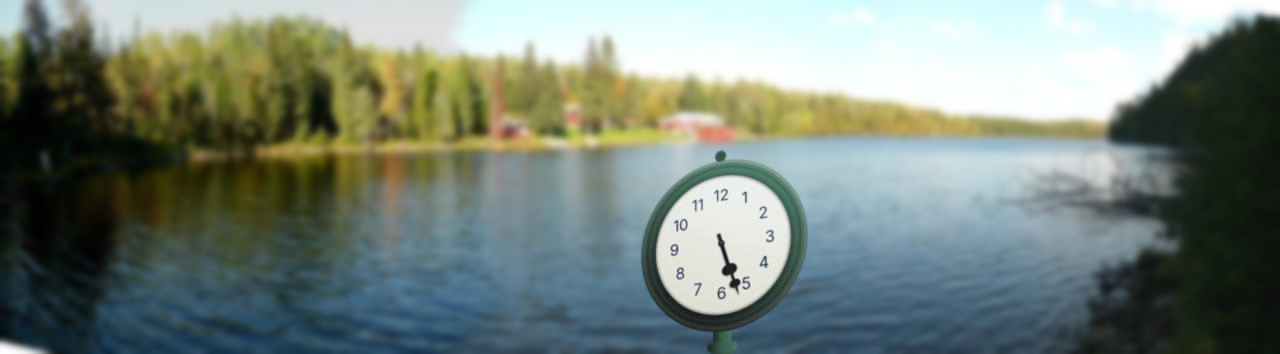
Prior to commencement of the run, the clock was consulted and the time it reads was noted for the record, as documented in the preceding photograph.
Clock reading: 5:27
